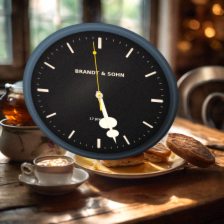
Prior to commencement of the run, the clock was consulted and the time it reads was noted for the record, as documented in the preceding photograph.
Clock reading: 5:26:59
